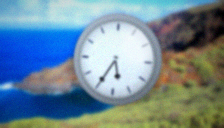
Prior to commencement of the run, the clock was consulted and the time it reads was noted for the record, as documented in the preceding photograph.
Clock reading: 5:35
